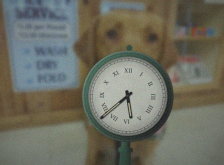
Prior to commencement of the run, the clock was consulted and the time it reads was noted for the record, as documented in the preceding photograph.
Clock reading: 5:38
